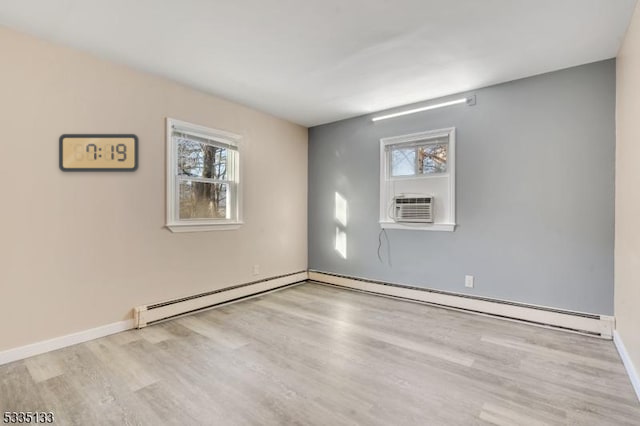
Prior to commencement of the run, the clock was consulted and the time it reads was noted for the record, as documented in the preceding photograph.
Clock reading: 7:19
